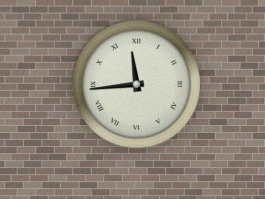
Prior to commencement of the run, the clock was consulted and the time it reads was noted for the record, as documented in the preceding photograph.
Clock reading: 11:44
